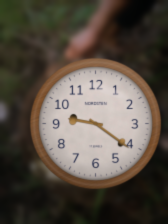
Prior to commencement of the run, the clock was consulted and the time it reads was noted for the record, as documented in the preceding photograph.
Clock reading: 9:21
